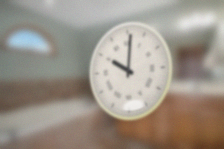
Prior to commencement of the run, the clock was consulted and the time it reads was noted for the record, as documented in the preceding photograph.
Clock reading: 10:01
